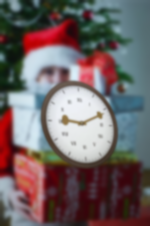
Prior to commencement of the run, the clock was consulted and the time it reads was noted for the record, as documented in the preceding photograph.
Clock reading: 9:11
